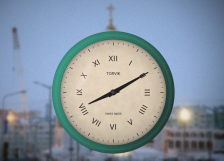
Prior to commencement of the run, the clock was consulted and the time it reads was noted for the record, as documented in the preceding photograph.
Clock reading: 8:10
